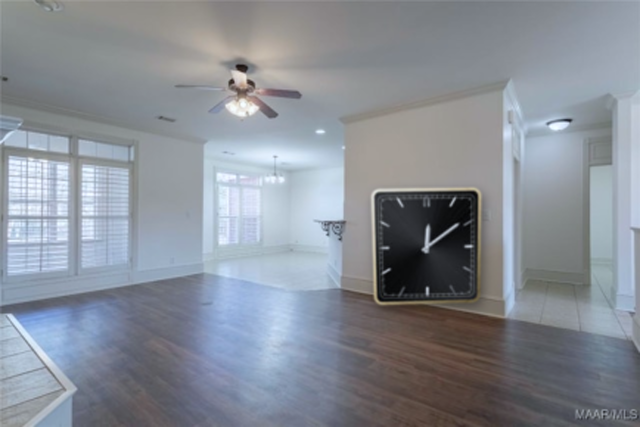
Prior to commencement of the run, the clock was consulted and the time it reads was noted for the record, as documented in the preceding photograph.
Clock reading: 12:09
